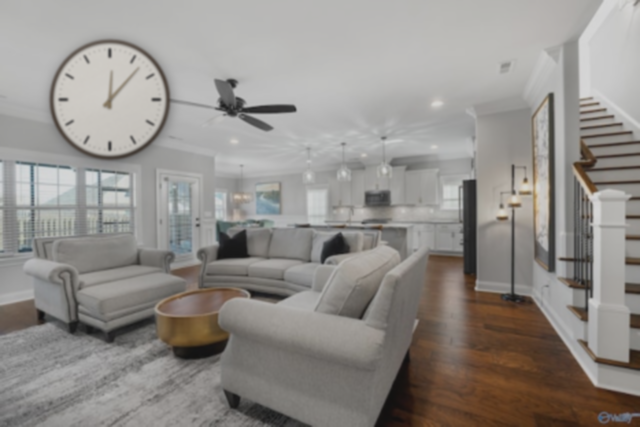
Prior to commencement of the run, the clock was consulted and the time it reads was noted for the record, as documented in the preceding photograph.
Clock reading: 12:07
